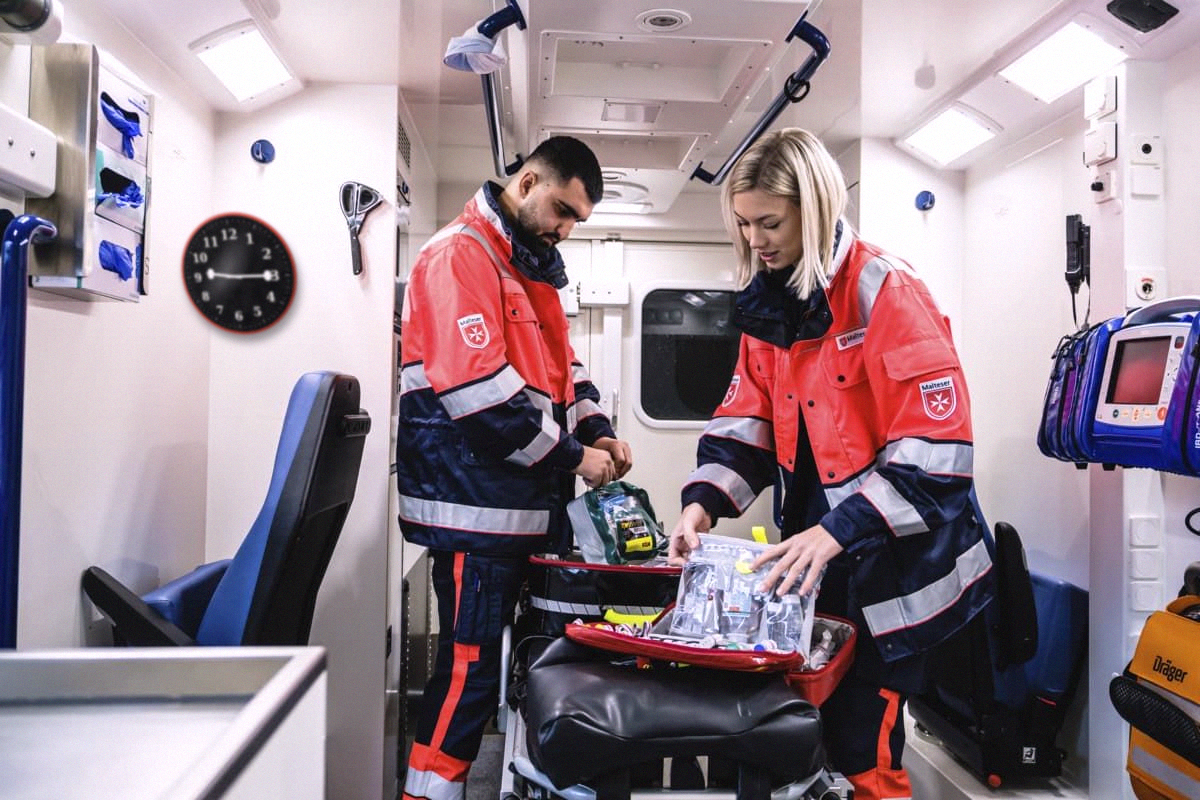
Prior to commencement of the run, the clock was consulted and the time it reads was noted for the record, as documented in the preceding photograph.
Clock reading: 9:15
